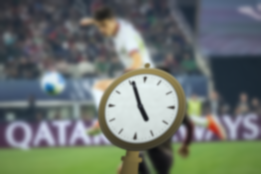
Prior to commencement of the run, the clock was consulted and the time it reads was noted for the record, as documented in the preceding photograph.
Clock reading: 4:56
